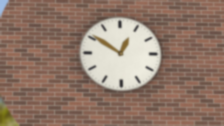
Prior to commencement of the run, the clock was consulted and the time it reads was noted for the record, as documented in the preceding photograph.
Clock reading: 12:51
